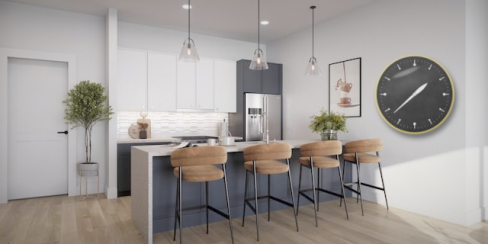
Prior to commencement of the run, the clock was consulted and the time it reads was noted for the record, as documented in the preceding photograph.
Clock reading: 1:38
